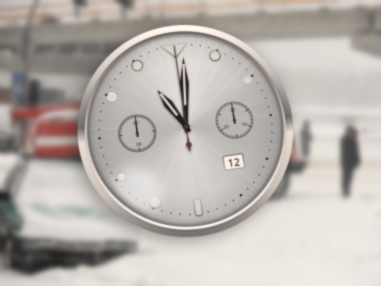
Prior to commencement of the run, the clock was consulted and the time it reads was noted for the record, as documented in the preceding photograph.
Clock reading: 11:01
